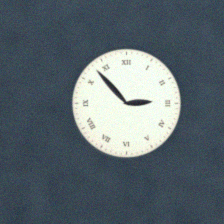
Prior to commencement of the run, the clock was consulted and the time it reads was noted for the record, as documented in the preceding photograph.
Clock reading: 2:53
